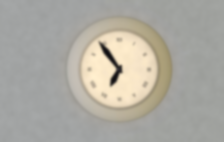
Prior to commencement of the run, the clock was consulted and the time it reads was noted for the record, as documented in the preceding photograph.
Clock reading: 6:54
